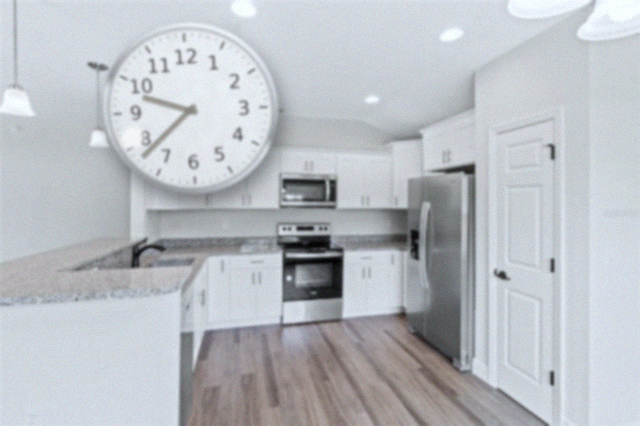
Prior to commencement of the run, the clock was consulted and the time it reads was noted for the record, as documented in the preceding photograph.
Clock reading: 9:38
